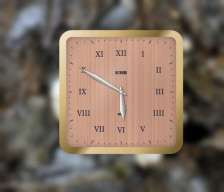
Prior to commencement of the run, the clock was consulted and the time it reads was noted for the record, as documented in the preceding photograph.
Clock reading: 5:50
